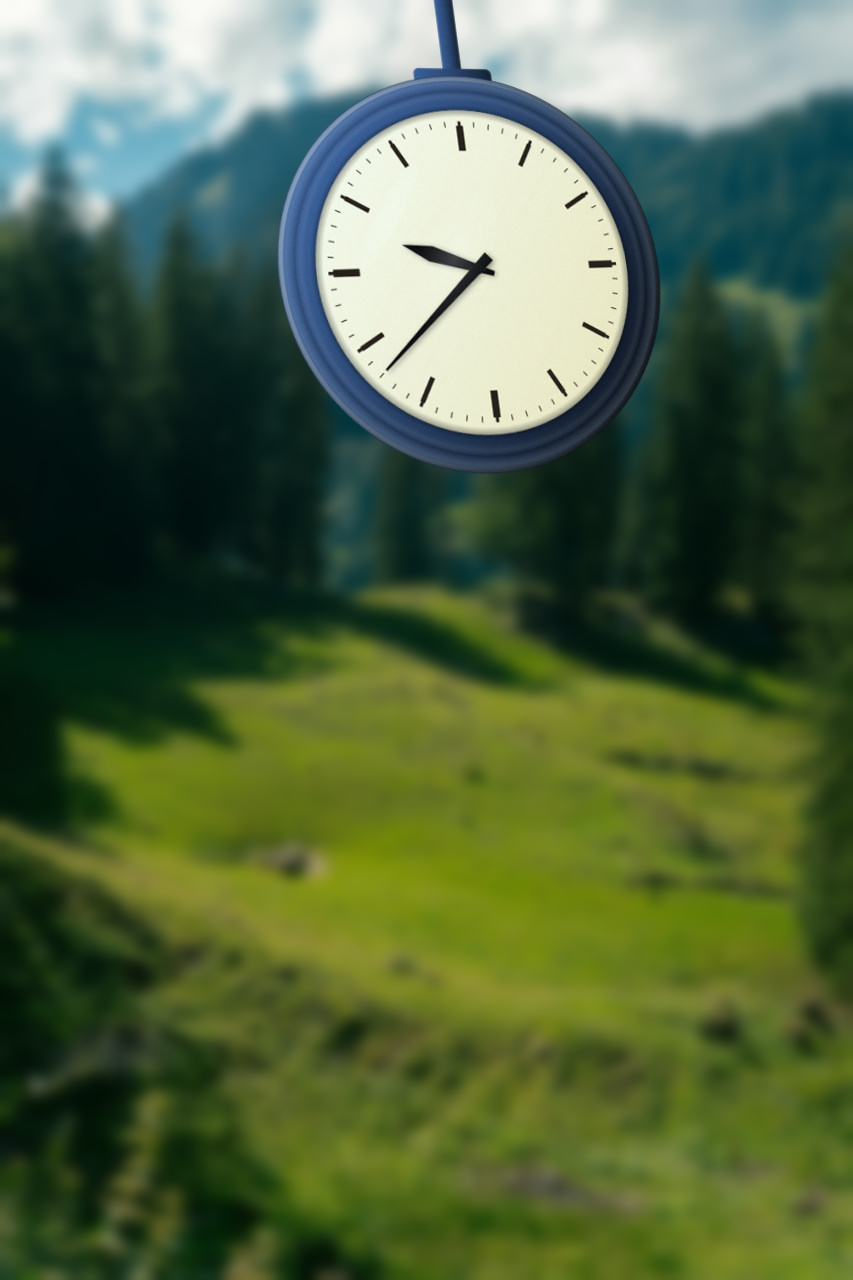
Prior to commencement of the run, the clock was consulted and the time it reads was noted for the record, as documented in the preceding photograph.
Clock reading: 9:38
